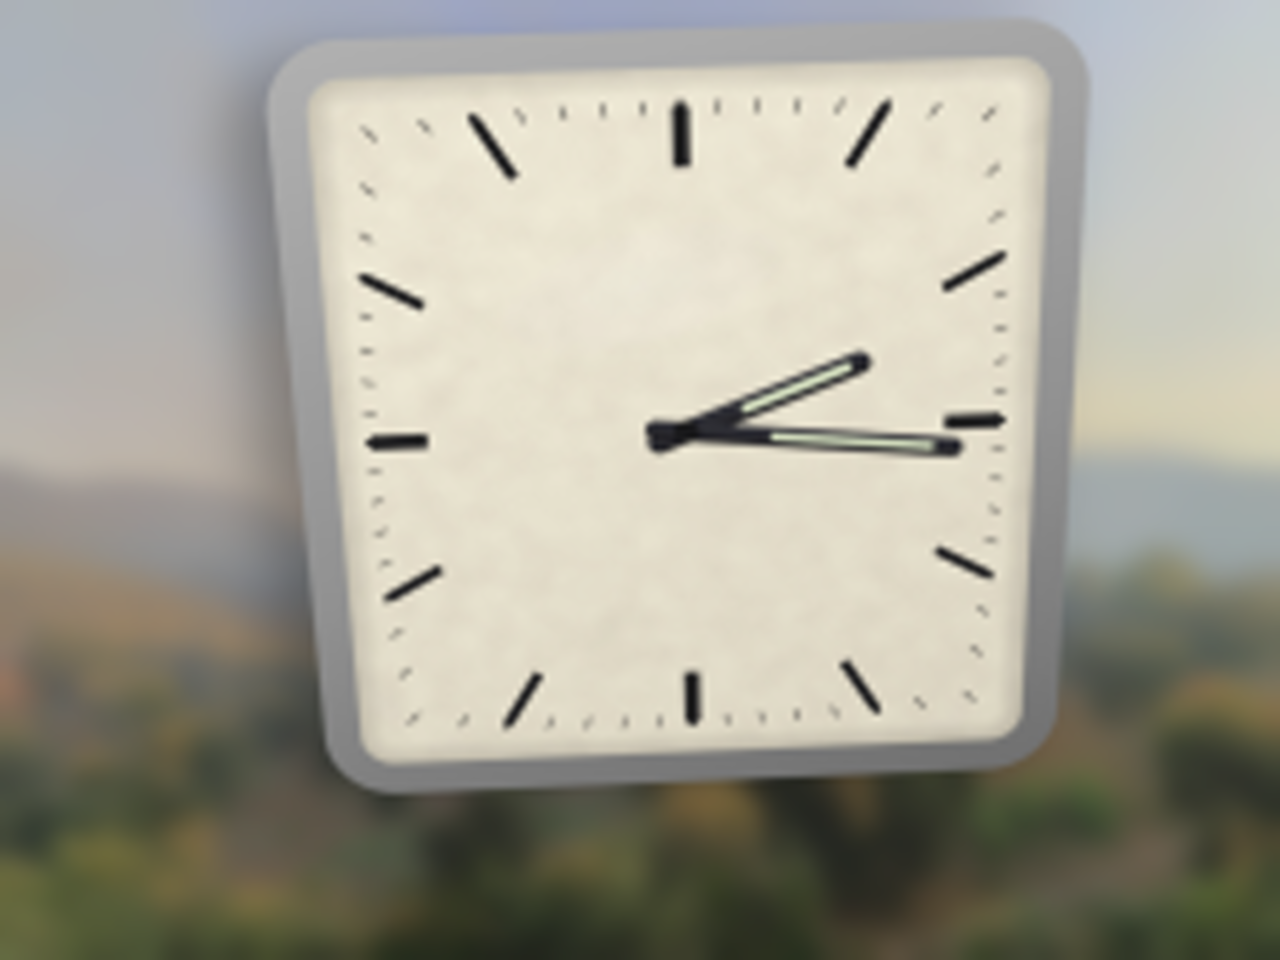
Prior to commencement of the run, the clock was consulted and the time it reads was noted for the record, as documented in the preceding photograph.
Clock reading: 2:16
